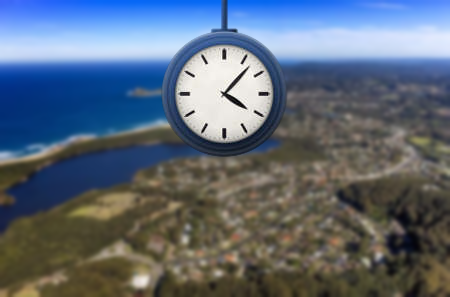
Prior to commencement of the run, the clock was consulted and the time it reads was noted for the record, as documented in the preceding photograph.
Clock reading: 4:07
